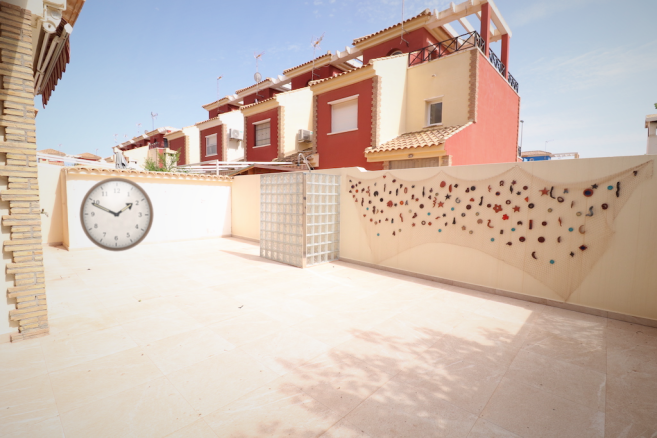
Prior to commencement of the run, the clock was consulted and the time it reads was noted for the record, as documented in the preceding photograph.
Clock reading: 1:49
